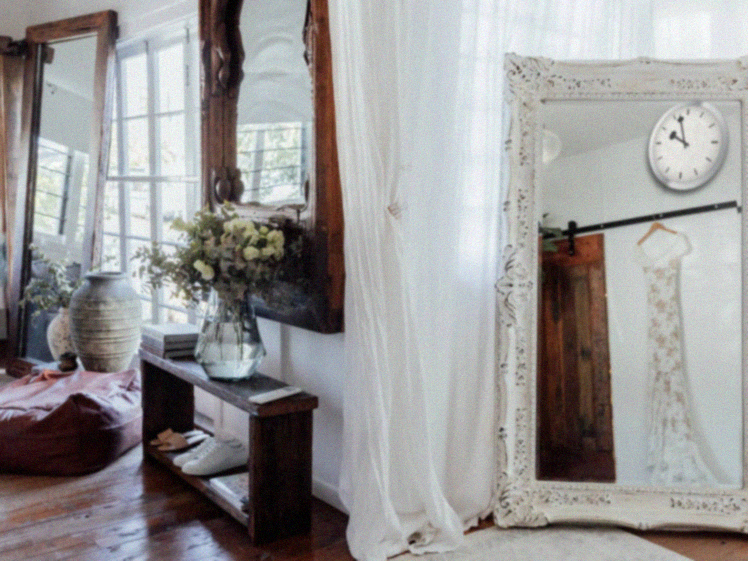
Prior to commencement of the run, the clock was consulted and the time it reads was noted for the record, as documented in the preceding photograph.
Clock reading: 9:57
